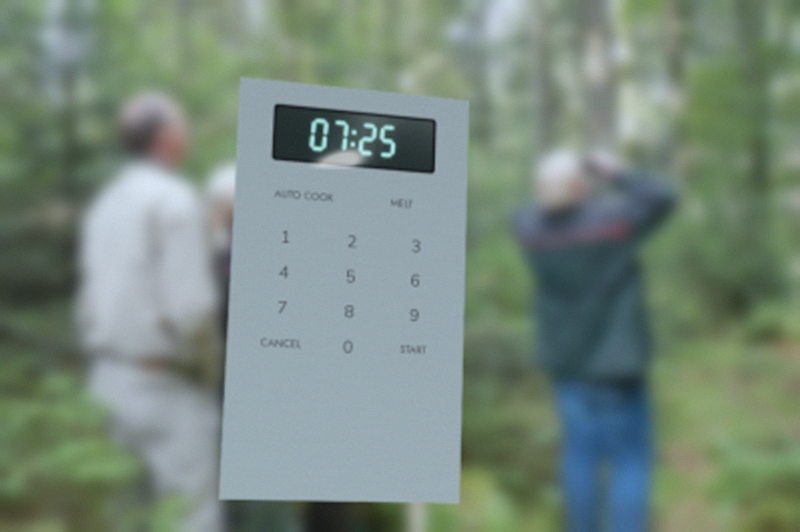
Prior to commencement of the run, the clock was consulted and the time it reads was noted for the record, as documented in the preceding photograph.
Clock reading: 7:25
